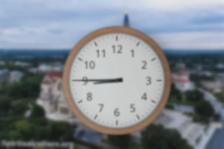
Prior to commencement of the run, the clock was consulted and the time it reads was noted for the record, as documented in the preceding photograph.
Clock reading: 8:45
